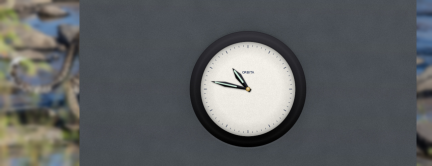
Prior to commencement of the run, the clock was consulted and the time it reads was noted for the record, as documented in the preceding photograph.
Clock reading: 10:47
